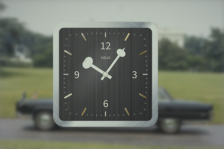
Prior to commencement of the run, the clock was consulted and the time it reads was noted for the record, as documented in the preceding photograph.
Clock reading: 10:06
